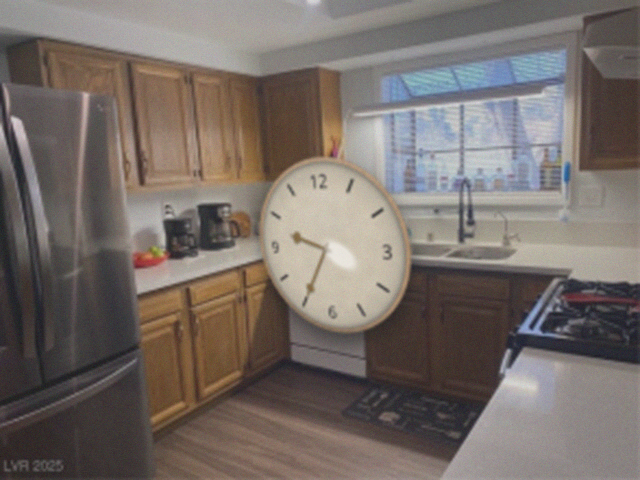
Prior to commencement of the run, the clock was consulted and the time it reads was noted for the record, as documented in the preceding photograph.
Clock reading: 9:35
